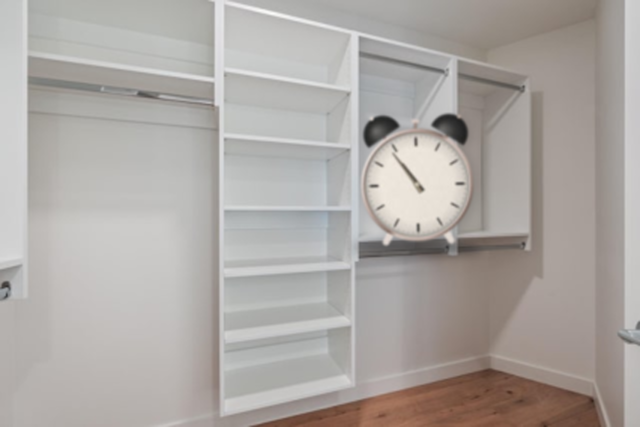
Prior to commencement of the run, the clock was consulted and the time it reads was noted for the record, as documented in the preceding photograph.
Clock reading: 10:54
